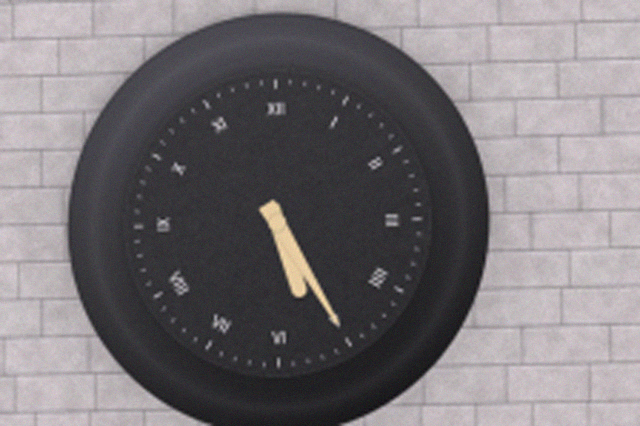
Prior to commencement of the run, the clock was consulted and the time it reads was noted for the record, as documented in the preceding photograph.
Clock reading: 5:25
